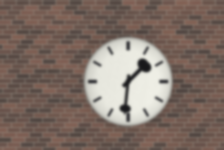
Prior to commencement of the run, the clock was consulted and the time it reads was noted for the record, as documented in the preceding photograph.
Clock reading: 1:31
